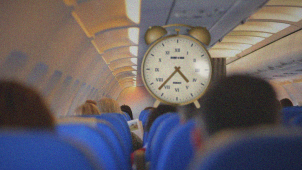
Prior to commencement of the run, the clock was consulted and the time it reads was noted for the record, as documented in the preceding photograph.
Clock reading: 4:37
